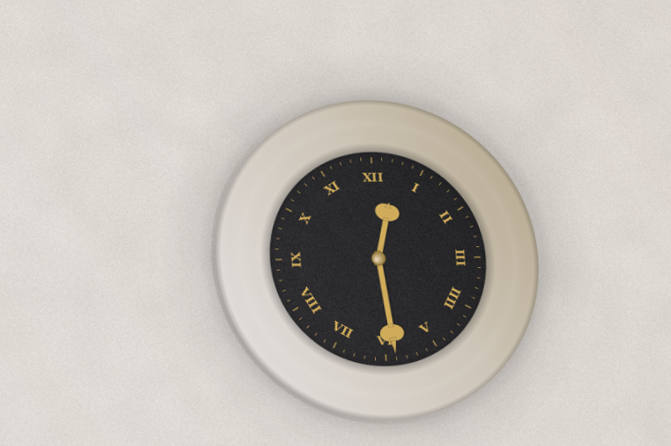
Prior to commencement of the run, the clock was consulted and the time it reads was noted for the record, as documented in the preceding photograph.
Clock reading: 12:29
